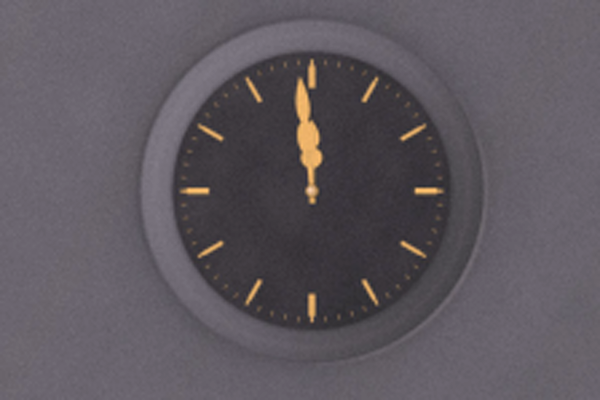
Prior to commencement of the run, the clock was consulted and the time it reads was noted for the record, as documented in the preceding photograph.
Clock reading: 11:59
